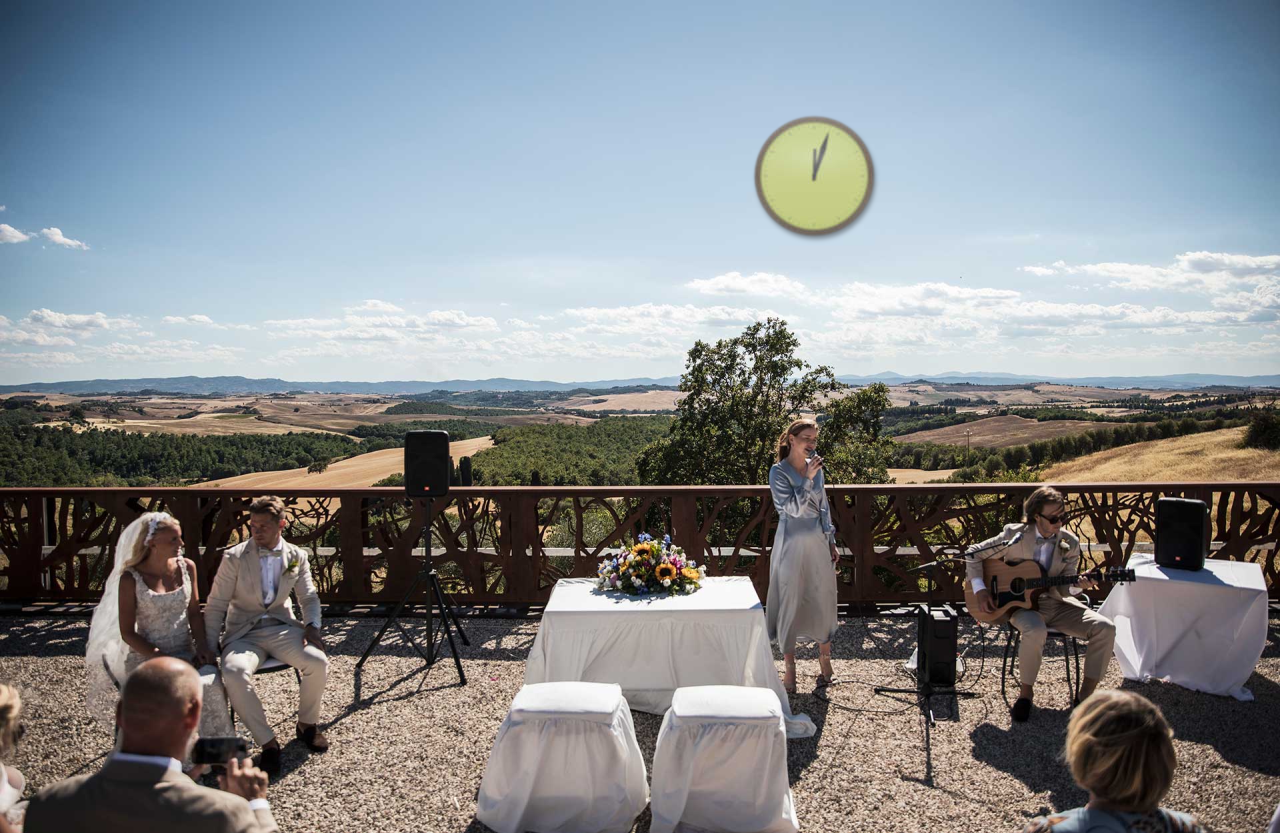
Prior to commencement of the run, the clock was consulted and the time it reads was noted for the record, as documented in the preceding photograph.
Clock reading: 12:03
